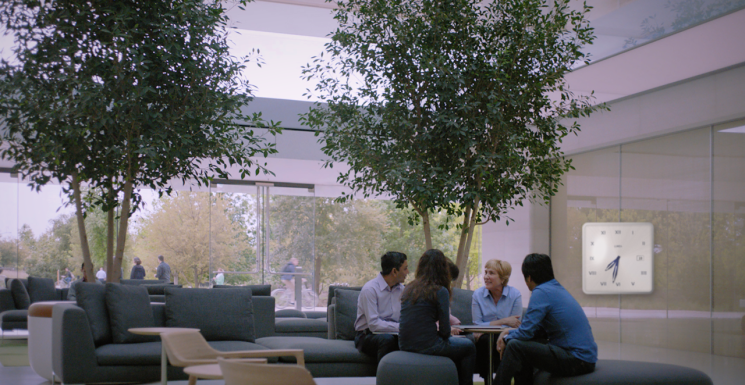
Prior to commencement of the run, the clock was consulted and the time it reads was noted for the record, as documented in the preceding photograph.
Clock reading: 7:32
